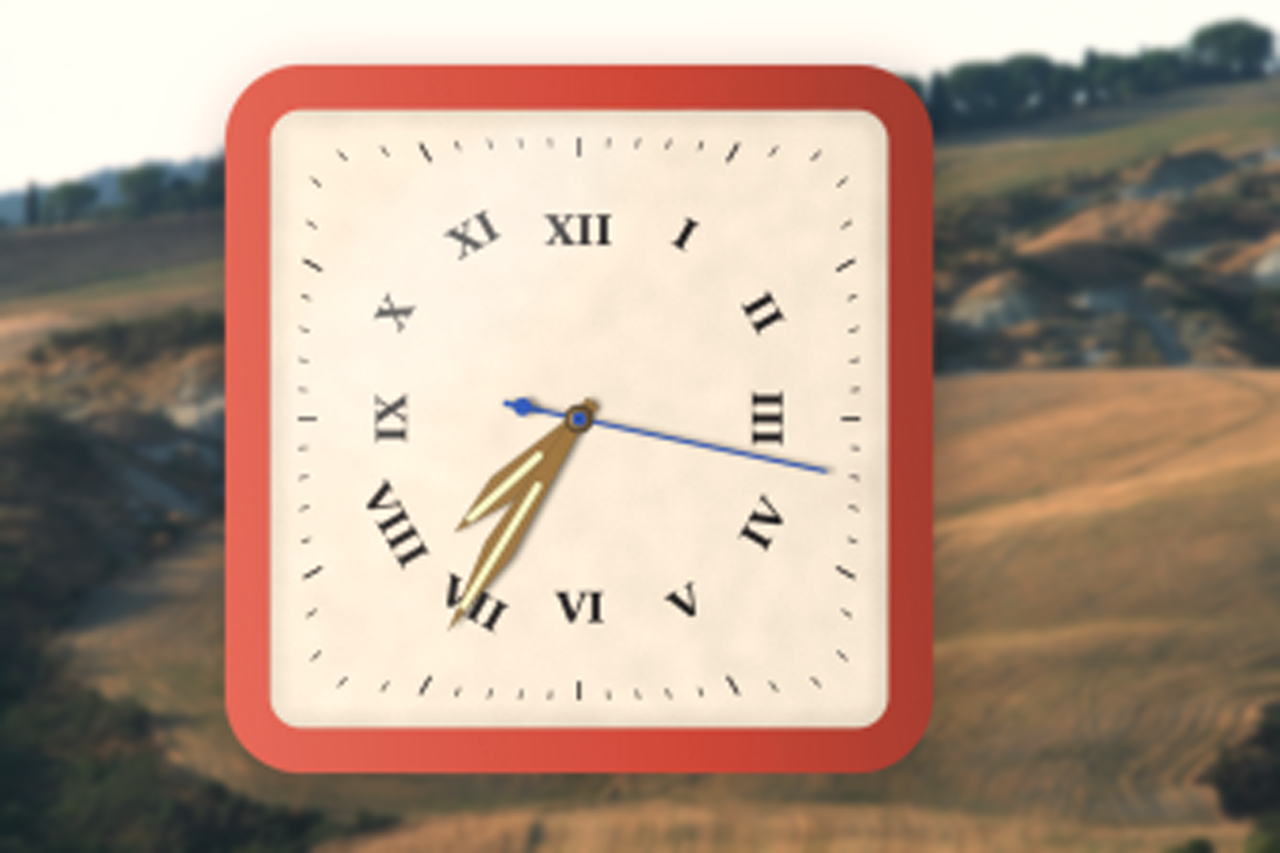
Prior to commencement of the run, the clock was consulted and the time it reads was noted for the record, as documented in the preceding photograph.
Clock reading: 7:35:17
